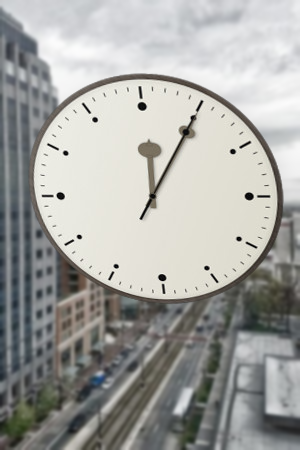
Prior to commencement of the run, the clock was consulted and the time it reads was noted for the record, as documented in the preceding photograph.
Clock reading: 12:05:05
